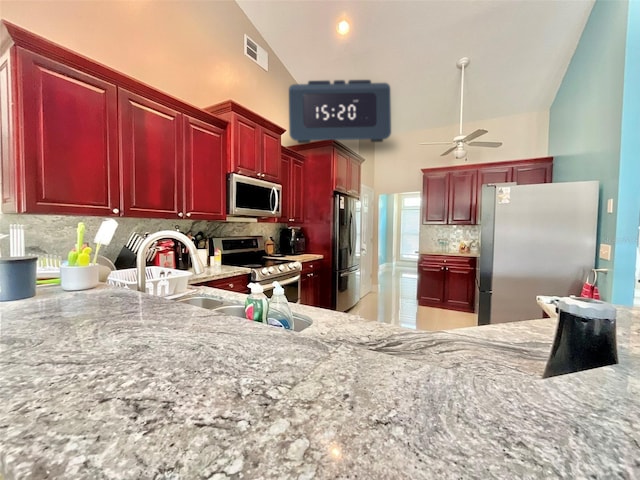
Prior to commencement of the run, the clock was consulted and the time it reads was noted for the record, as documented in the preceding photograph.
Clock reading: 15:20
